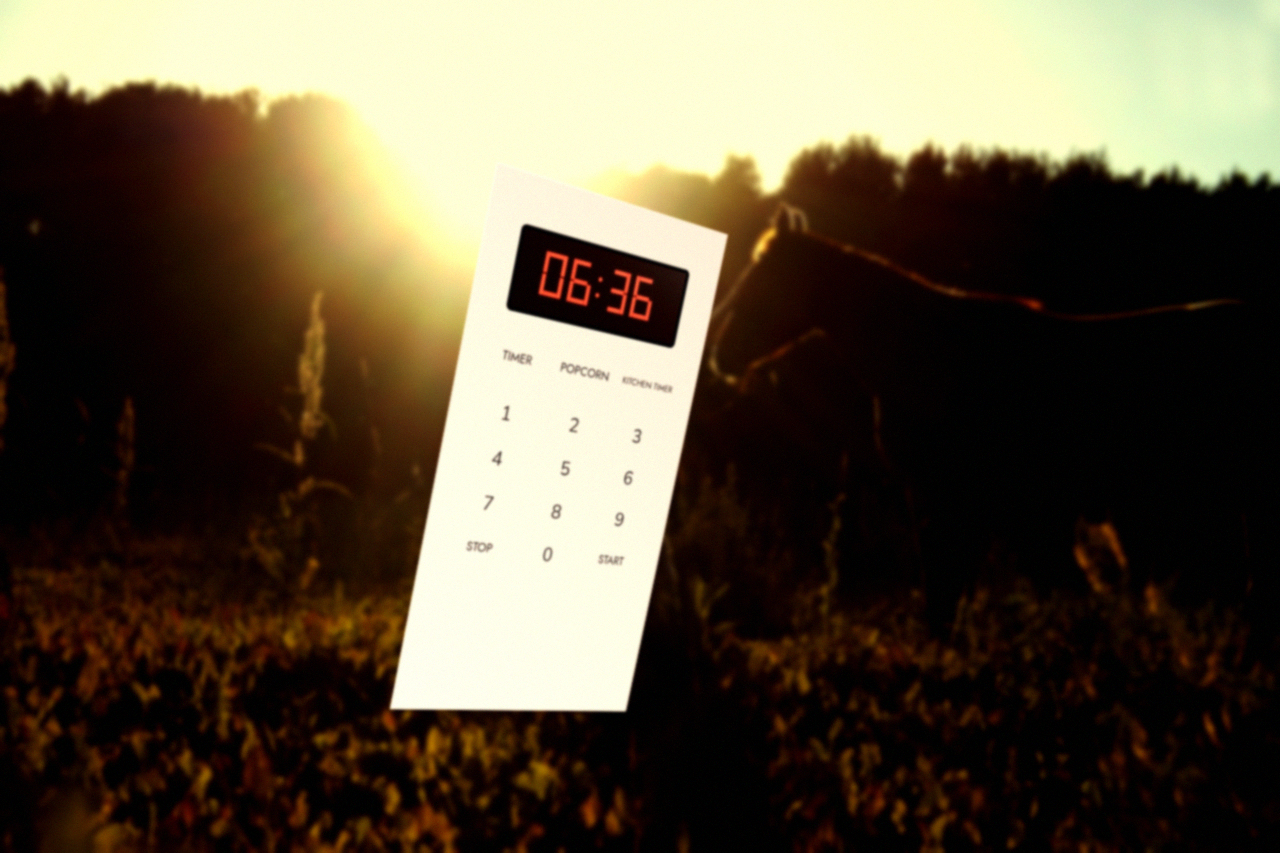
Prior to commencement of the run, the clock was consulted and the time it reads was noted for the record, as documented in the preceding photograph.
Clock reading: 6:36
